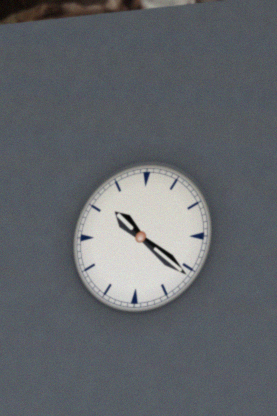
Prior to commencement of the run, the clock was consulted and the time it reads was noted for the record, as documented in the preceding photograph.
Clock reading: 10:21
